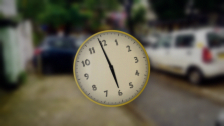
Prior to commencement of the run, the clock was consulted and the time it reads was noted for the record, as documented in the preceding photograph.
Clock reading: 5:59
